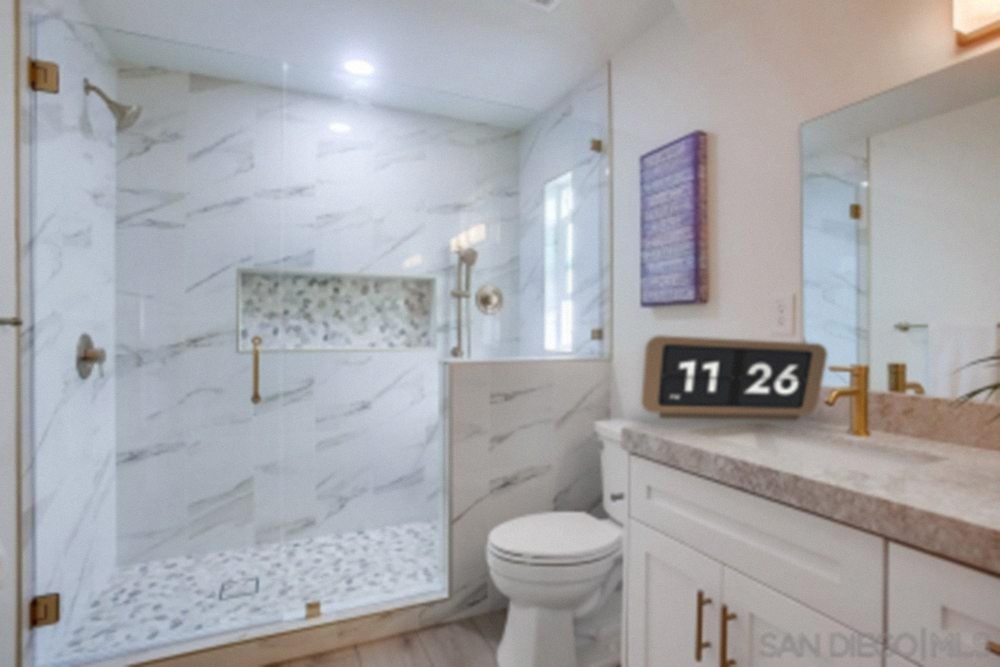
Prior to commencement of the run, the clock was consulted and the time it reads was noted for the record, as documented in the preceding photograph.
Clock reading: 11:26
